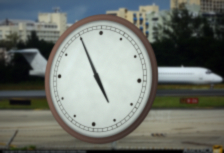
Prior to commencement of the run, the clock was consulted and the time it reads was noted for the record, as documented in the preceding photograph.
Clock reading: 4:55
